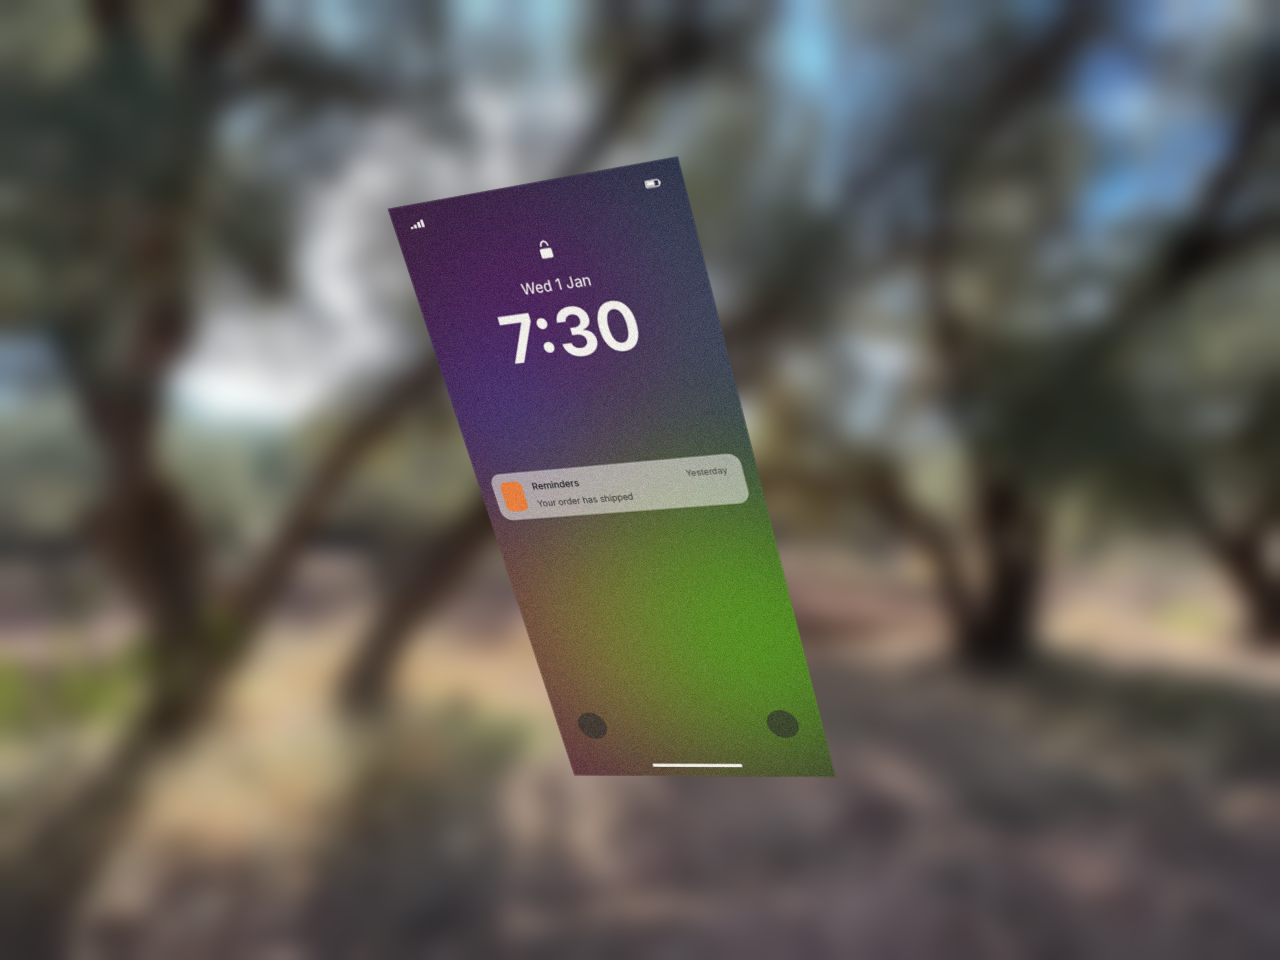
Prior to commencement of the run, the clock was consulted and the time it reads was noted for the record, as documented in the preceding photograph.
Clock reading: 7:30
